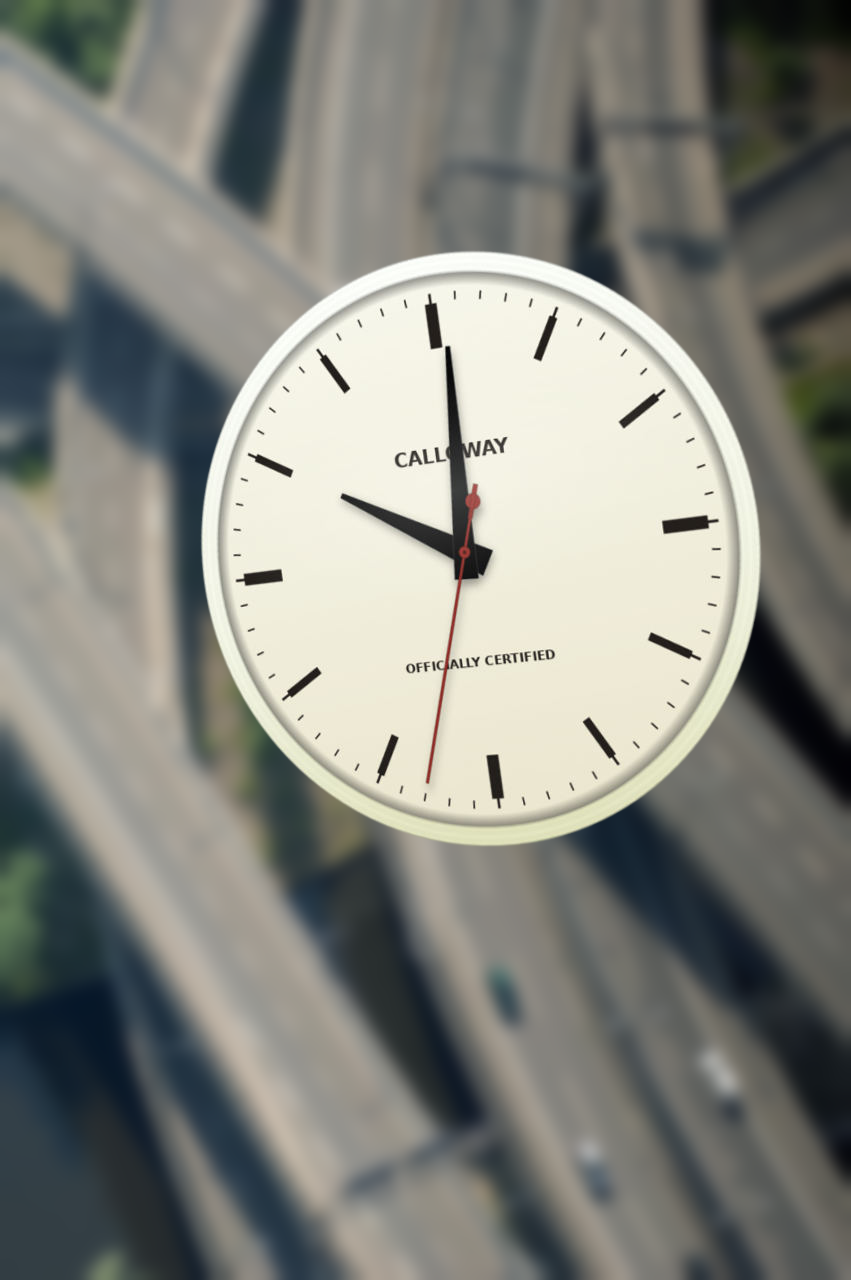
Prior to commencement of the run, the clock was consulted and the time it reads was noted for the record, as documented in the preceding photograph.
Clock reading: 10:00:33
